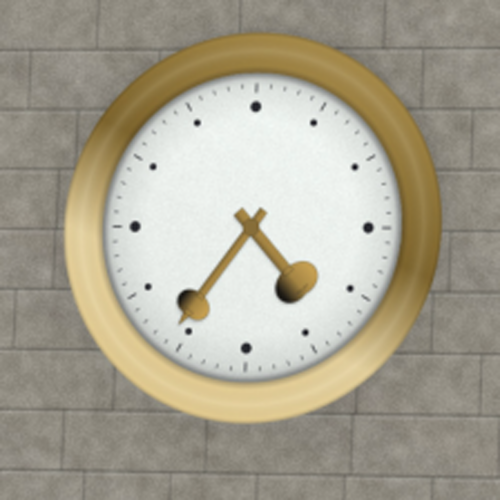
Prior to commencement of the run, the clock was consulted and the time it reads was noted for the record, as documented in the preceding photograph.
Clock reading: 4:36
